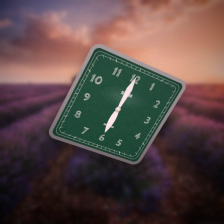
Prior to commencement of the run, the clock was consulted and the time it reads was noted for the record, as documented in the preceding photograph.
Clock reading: 6:00
